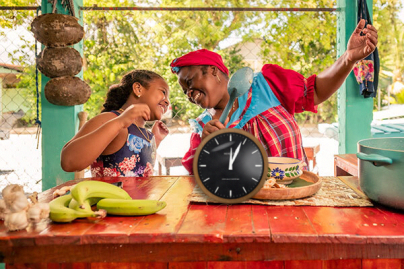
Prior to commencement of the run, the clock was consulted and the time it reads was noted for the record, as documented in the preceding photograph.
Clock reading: 12:04
